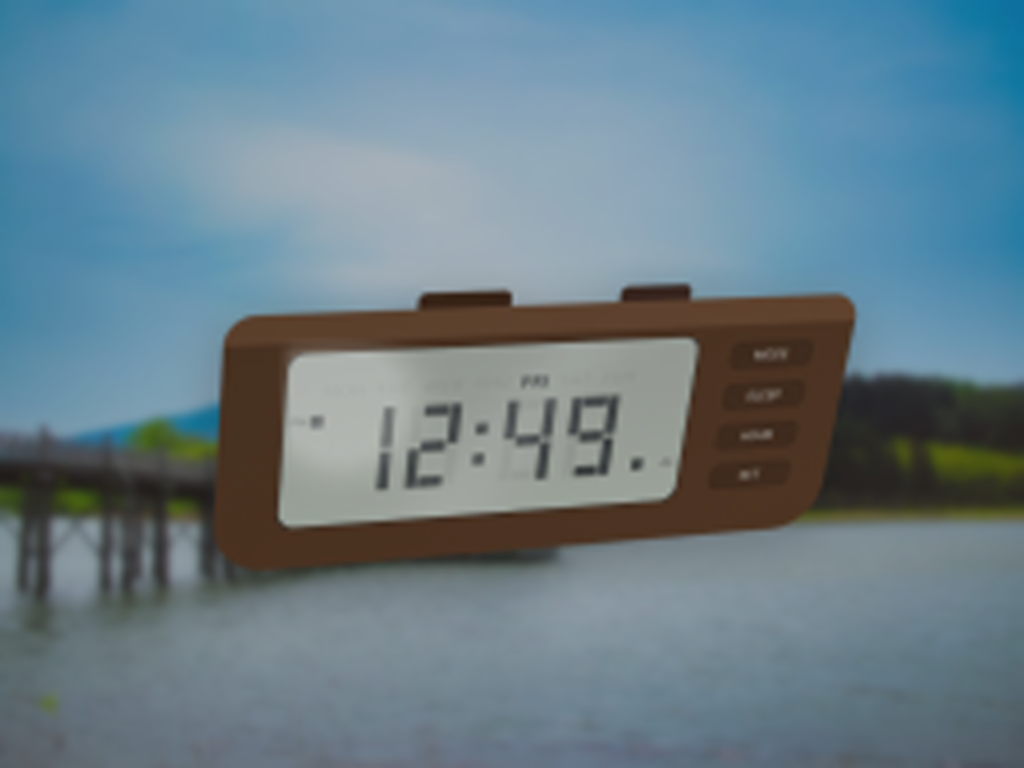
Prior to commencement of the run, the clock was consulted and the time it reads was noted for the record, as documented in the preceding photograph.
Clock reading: 12:49
